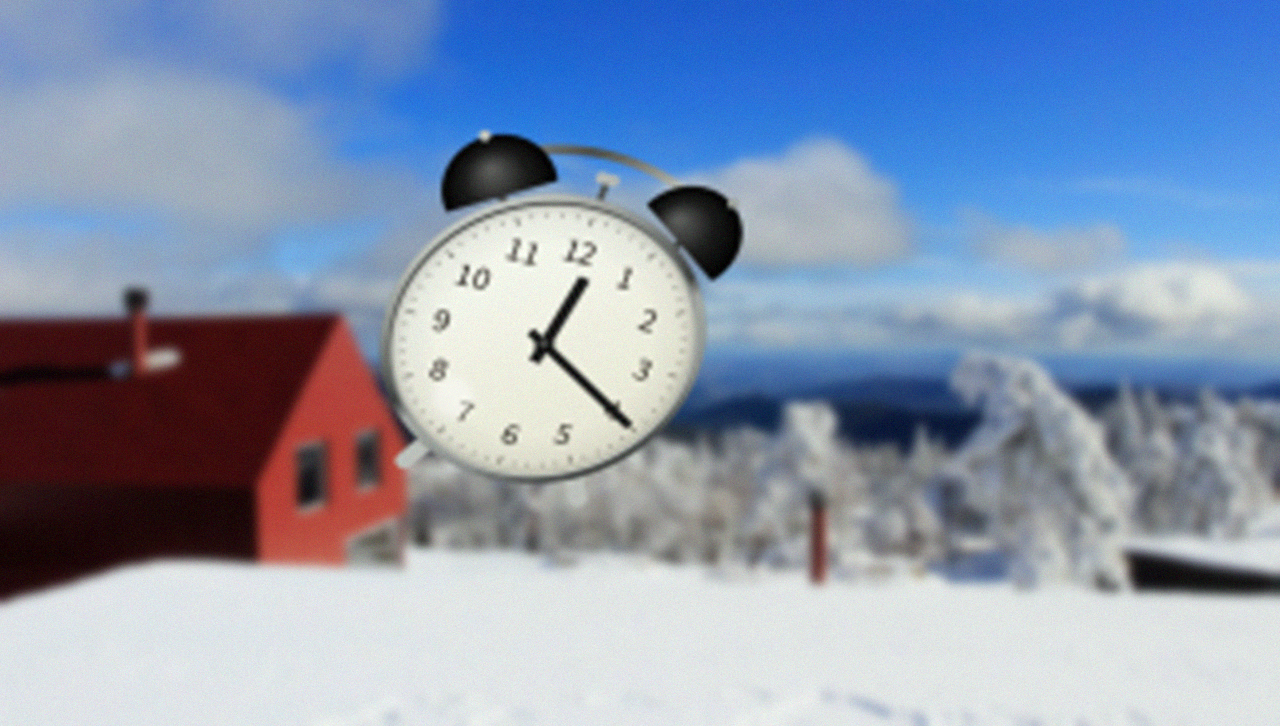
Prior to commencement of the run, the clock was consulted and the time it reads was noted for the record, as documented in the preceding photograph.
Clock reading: 12:20
